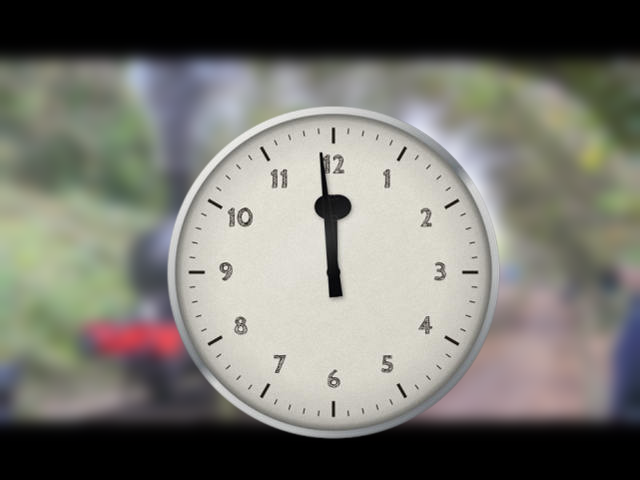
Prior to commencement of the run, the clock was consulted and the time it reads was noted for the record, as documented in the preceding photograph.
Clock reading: 11:59
